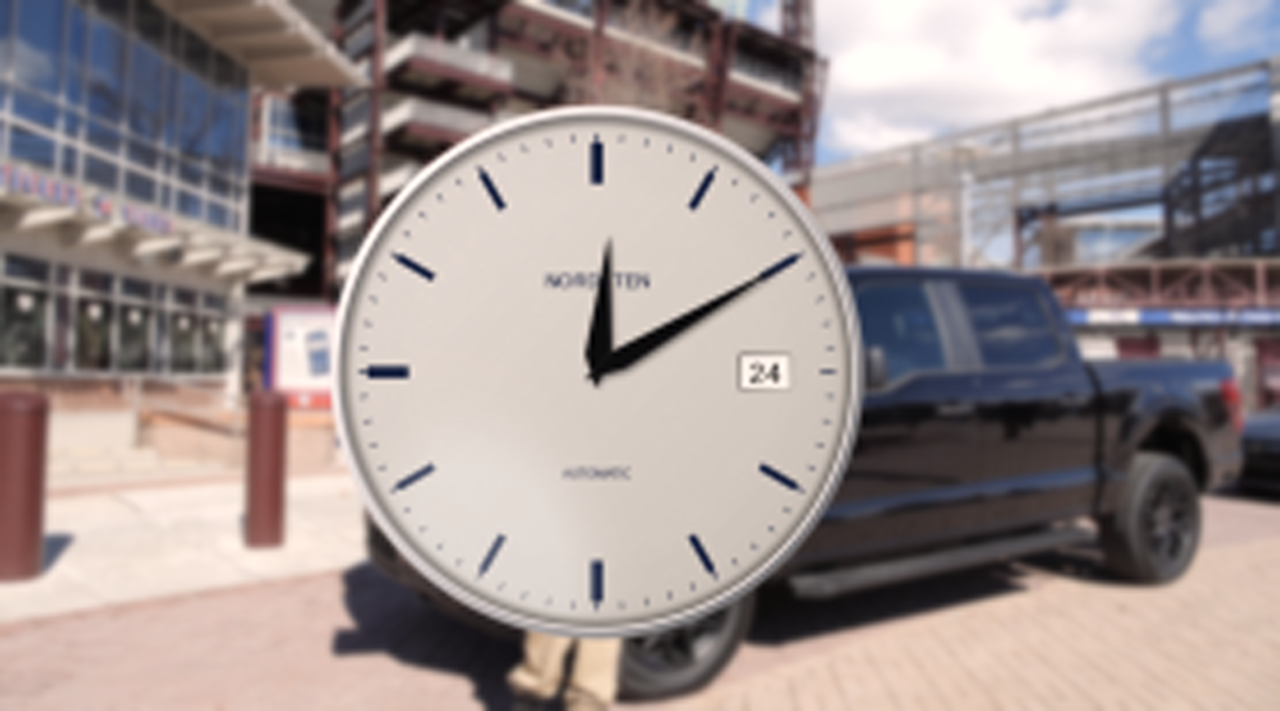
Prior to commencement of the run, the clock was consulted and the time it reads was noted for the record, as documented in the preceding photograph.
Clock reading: 12:10
